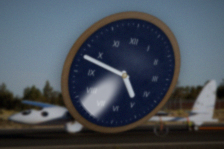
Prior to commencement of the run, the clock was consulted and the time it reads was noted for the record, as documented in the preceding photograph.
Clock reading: 4:48
